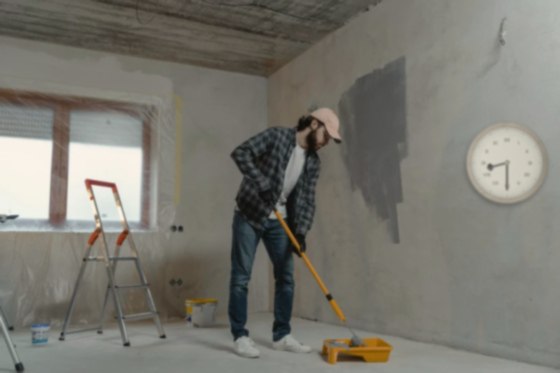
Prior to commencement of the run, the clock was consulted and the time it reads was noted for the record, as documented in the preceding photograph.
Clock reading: 8:30
